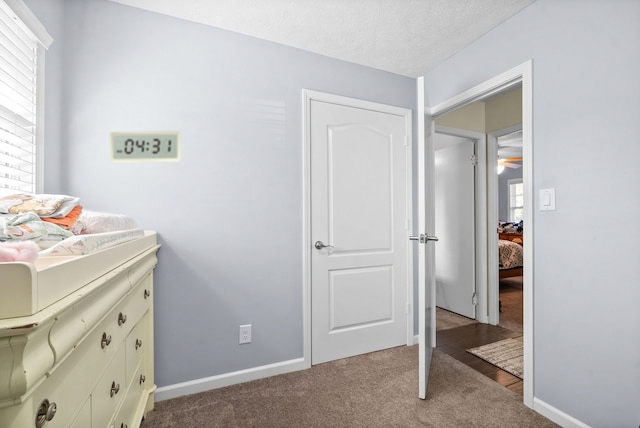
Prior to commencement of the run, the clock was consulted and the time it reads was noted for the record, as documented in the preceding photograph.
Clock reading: 4:31
